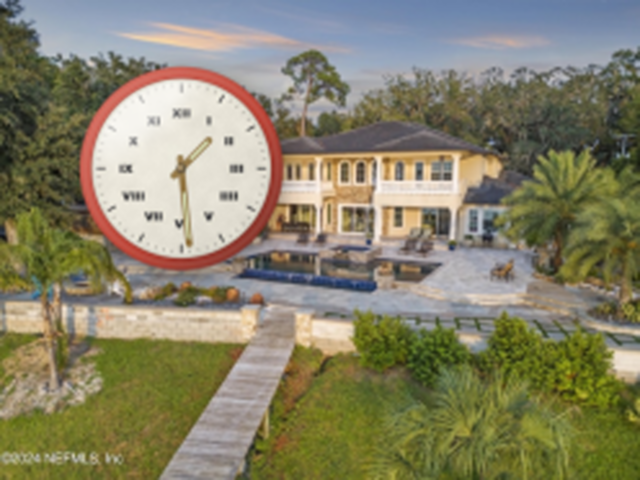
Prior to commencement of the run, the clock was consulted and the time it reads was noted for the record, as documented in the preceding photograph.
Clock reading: 1:29
